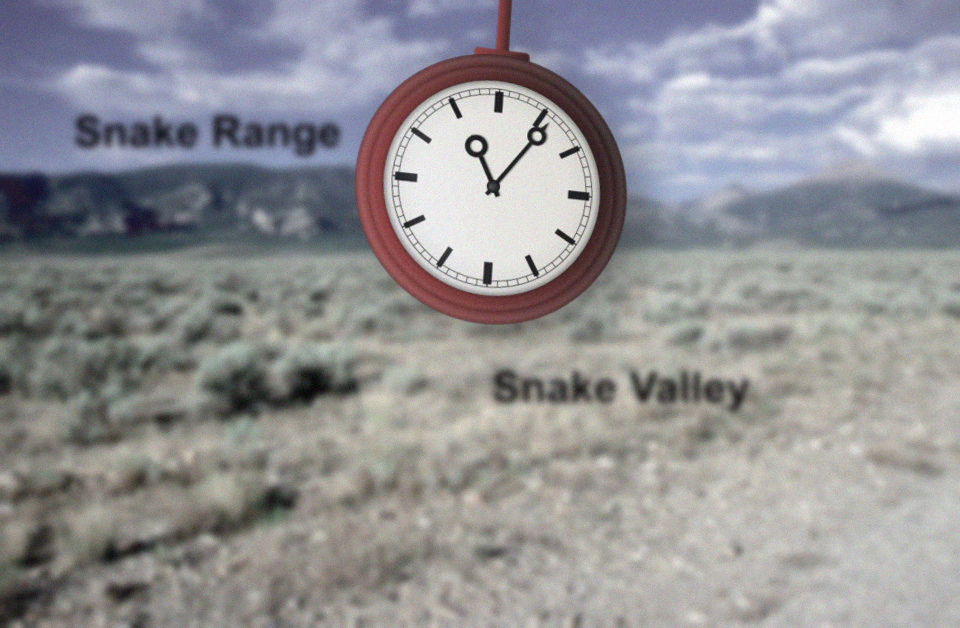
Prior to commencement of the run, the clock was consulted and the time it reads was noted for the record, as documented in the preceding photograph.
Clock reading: 11:06
